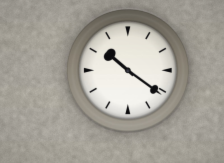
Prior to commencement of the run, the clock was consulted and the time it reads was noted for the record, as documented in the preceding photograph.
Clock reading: 10:21
